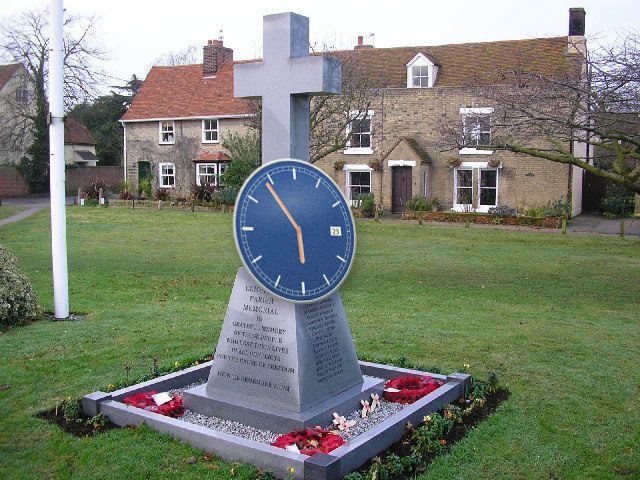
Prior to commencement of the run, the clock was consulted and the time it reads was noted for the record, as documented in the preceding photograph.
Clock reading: 5:54
